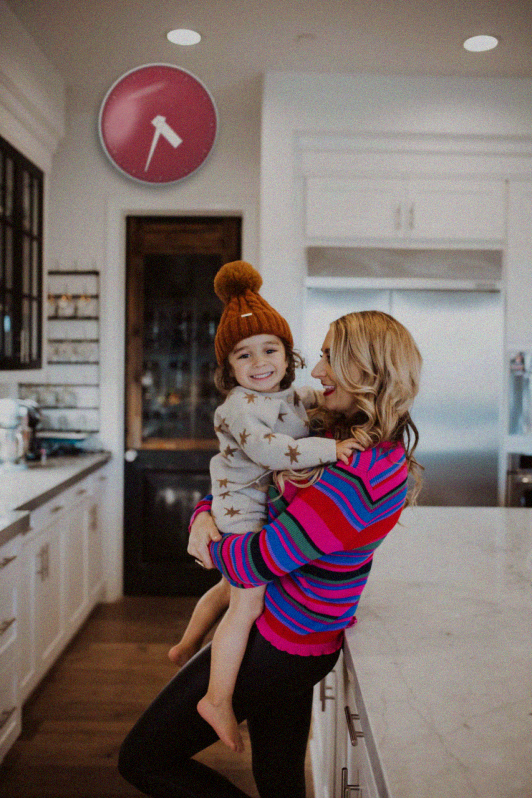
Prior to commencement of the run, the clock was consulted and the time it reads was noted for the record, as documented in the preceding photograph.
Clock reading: 4:33
